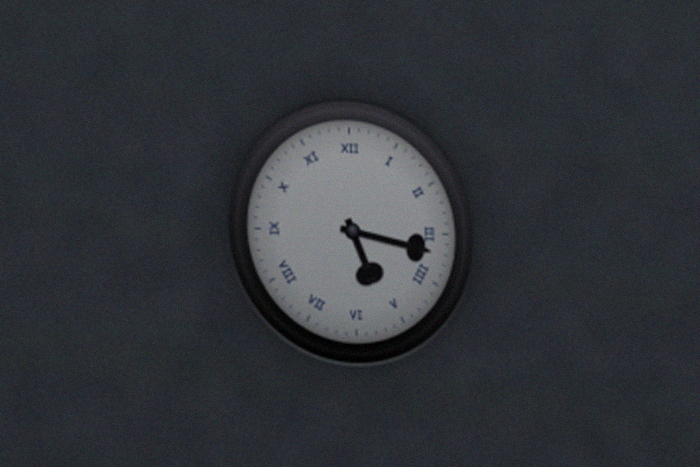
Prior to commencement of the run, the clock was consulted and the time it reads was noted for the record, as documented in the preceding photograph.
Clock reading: 5:17
